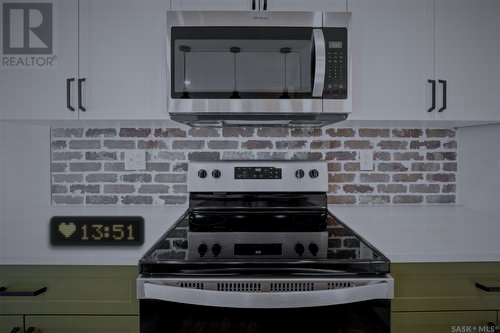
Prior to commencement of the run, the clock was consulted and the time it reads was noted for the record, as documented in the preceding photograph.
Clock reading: 13:51
